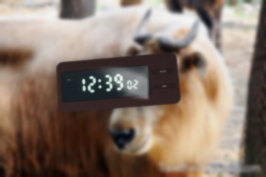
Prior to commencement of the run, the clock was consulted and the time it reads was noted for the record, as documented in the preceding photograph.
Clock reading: 12:39:02
